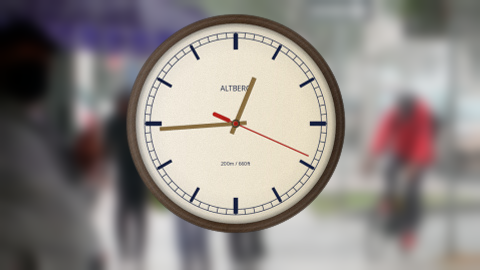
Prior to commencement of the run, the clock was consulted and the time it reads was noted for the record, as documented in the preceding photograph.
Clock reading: 12:44:19
